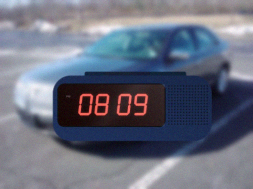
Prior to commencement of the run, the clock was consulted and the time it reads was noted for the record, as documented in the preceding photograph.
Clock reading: 8:09
